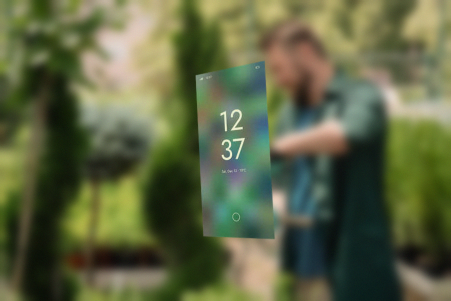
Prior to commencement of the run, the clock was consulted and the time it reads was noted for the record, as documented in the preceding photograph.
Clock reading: 12:37
